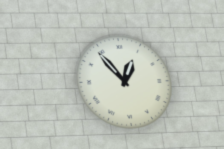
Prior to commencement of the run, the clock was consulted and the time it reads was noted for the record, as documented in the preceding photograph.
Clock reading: 12:54
